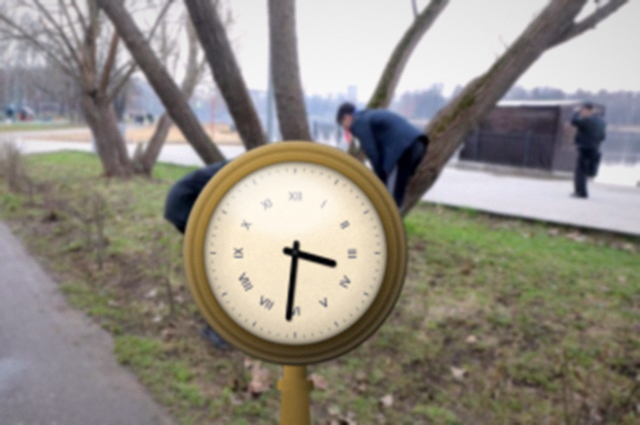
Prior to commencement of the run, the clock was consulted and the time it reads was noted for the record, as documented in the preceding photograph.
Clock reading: 3:31
